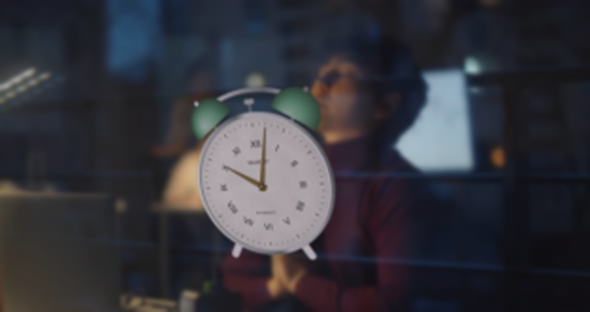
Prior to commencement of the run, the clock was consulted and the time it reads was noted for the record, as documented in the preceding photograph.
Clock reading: 10:02
